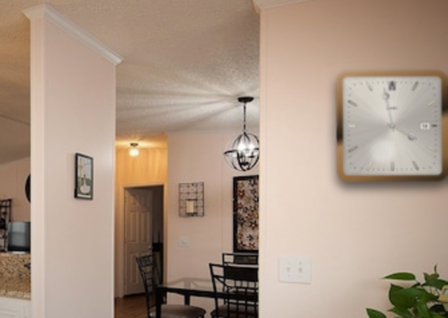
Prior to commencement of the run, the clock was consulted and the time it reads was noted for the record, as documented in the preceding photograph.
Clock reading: 3:58
